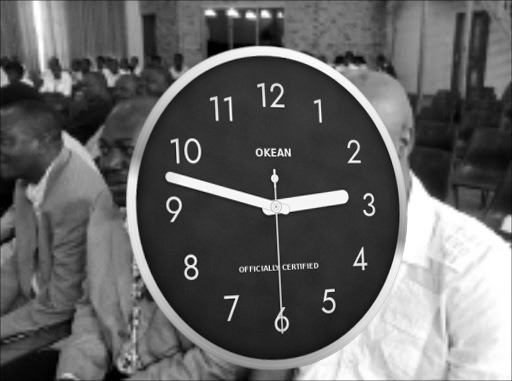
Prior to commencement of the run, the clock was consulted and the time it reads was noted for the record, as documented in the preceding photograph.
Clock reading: 2:47:30
